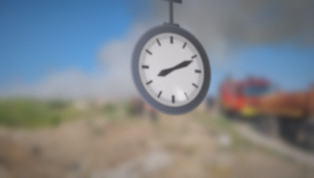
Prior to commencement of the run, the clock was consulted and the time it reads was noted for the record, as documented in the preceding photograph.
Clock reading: 8:11
